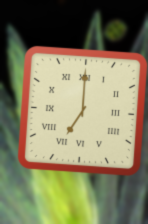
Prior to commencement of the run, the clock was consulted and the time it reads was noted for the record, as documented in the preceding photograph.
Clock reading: 7:00
